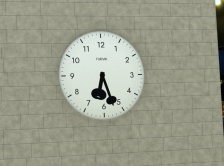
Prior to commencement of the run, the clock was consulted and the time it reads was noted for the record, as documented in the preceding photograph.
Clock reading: 6:27
